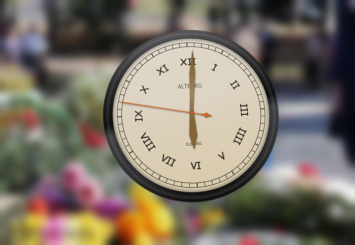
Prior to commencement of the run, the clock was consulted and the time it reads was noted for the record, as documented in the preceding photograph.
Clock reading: 6:00:47
